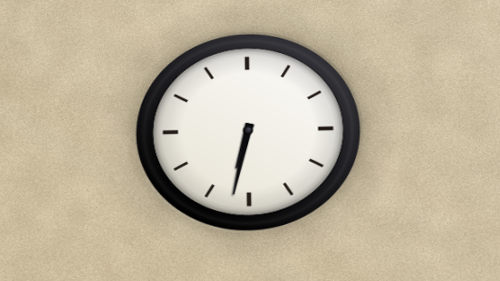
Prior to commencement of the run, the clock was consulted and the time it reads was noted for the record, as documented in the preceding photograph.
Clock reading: 6:32
